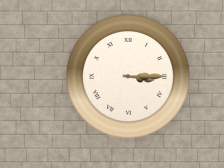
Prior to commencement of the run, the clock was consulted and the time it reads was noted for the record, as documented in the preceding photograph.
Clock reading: 3:15
